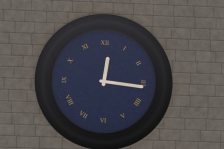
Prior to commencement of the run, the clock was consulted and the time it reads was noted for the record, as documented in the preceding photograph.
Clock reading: 12:16
